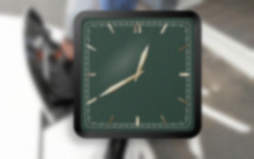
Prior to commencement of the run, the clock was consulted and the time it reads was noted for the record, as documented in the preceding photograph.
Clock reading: 12:40
